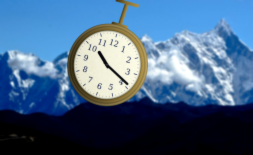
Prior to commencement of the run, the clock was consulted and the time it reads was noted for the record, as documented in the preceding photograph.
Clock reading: 10:19
